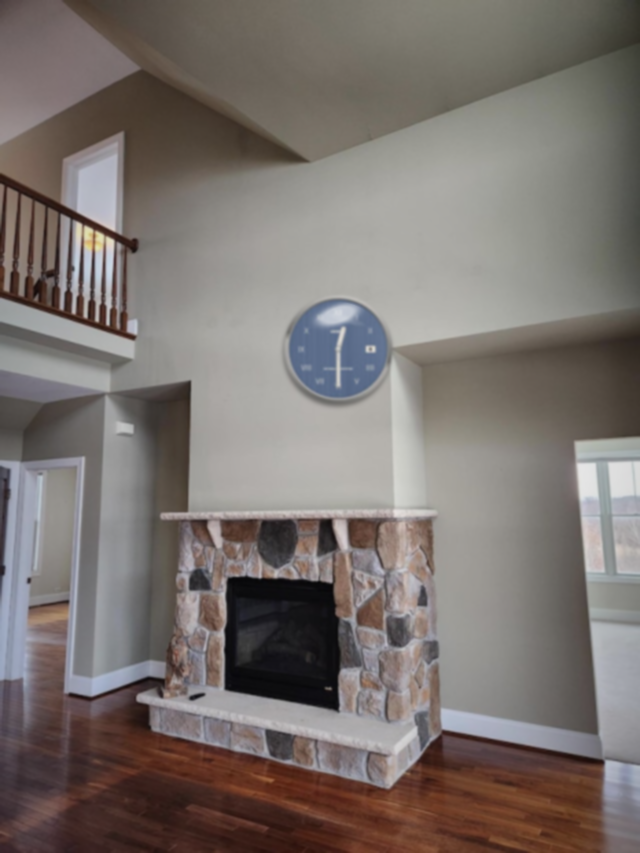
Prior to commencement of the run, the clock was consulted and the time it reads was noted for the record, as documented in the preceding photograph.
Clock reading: 12:30
